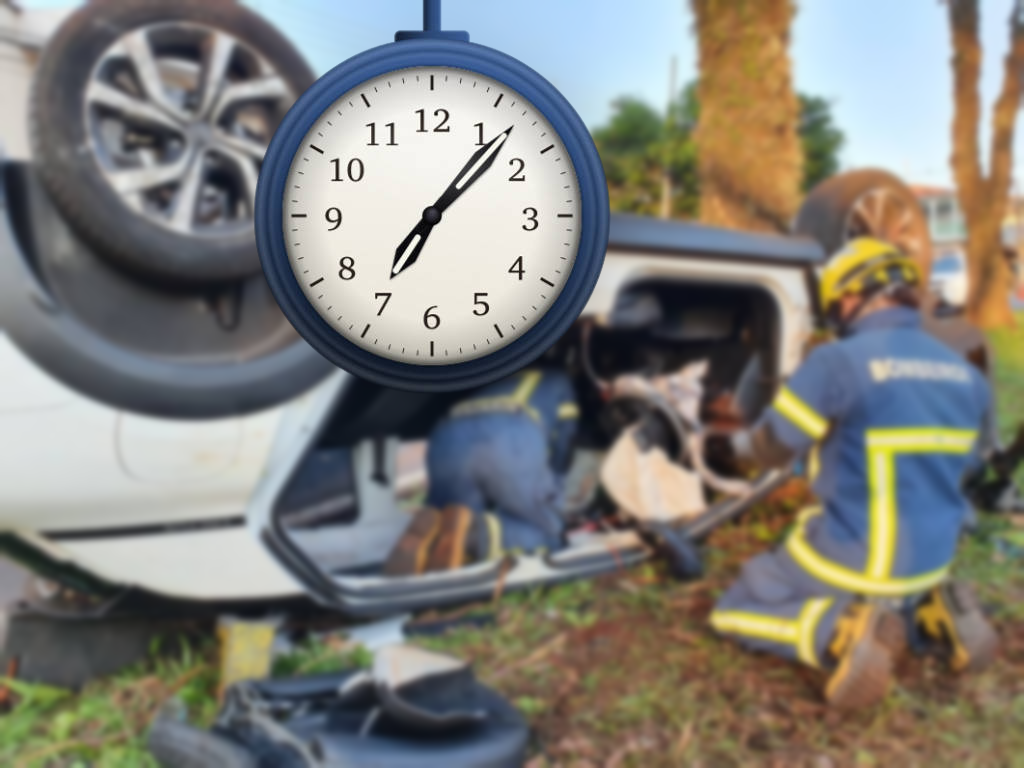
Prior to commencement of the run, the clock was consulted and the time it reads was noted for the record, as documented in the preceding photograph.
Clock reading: 7:07
